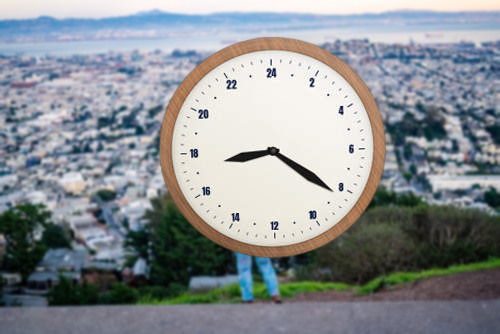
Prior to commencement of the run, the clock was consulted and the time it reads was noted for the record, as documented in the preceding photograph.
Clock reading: 17:21
